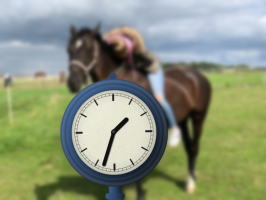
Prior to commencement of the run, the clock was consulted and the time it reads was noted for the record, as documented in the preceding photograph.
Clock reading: 1:33
